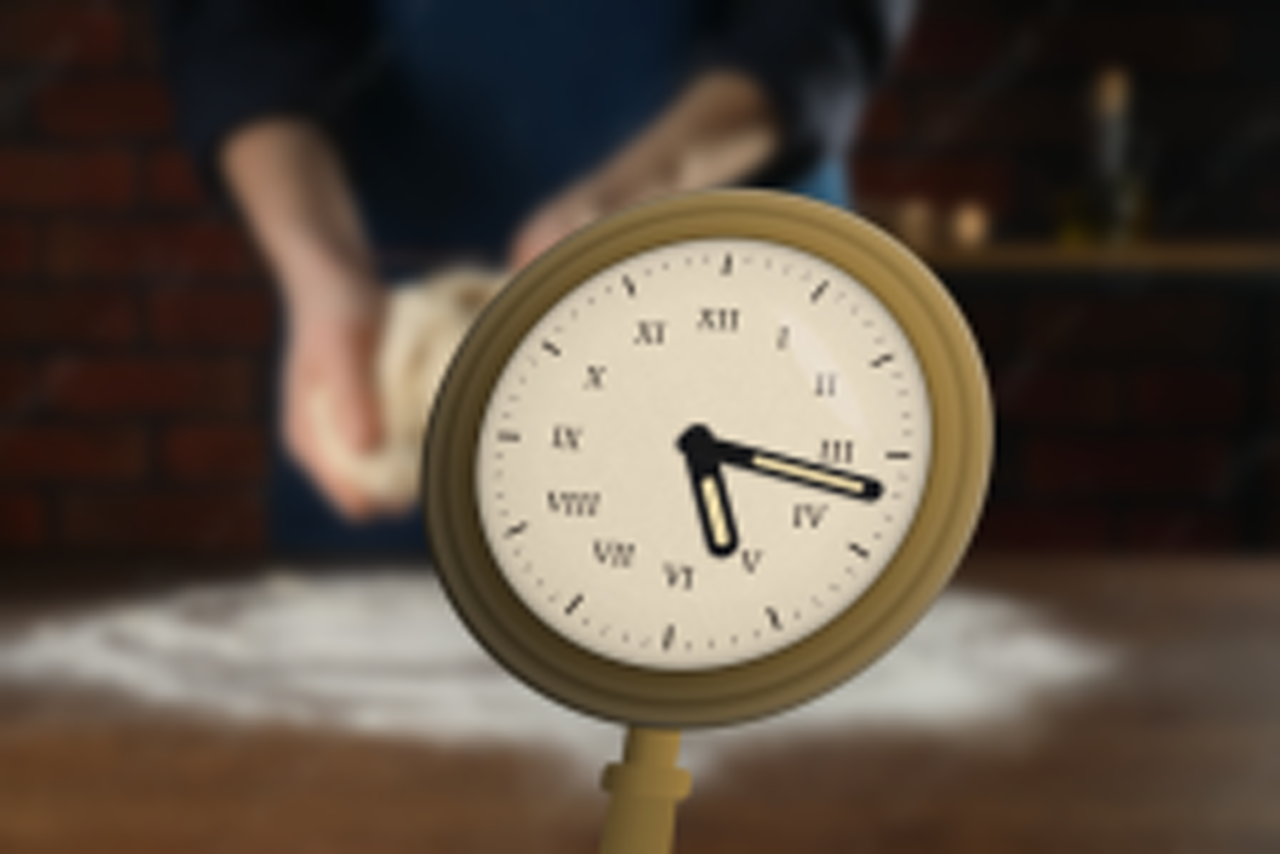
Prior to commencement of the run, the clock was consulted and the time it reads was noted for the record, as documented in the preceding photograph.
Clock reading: 5:17
